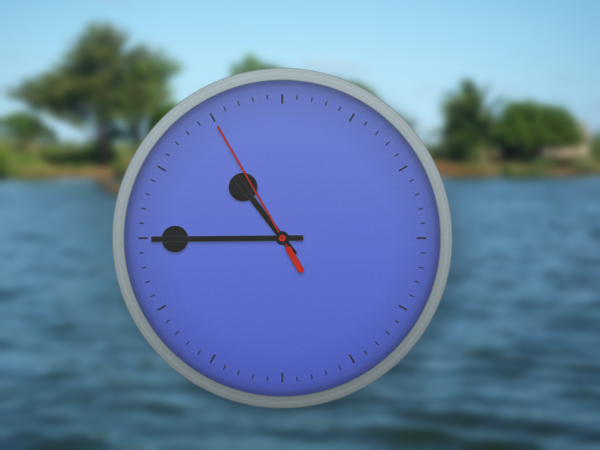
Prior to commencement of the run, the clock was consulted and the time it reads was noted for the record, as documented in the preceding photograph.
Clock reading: 10:44:55
